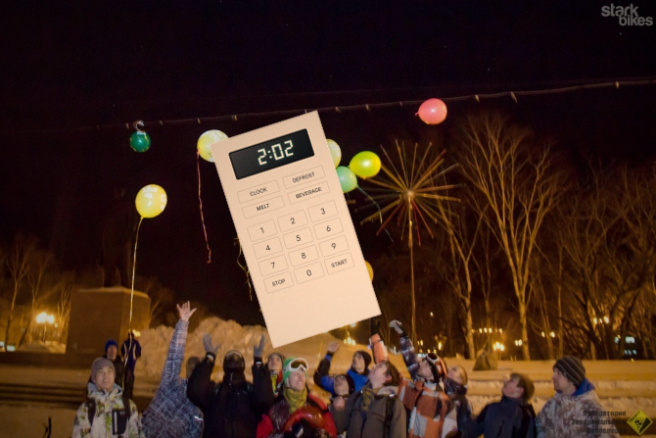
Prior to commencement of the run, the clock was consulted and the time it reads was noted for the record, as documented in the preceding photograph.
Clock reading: 2:02
